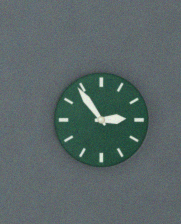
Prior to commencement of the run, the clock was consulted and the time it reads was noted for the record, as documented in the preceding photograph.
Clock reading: 2:54
